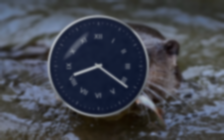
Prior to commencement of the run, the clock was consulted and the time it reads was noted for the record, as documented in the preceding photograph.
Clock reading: 8:21
